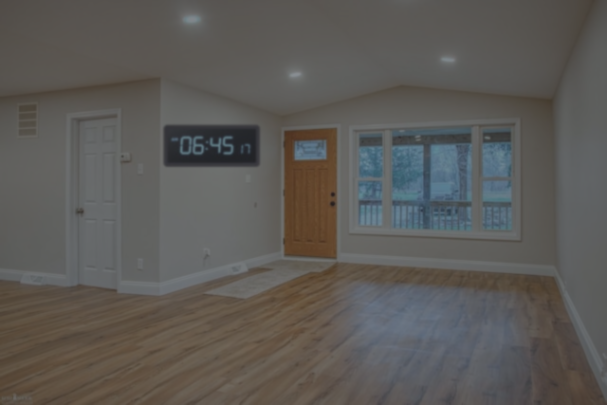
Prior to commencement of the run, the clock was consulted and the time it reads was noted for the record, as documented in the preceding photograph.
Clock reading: 6:45
